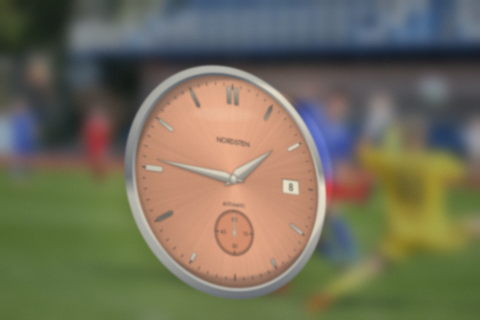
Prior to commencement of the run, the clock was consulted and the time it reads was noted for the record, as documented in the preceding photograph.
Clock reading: 1:46
